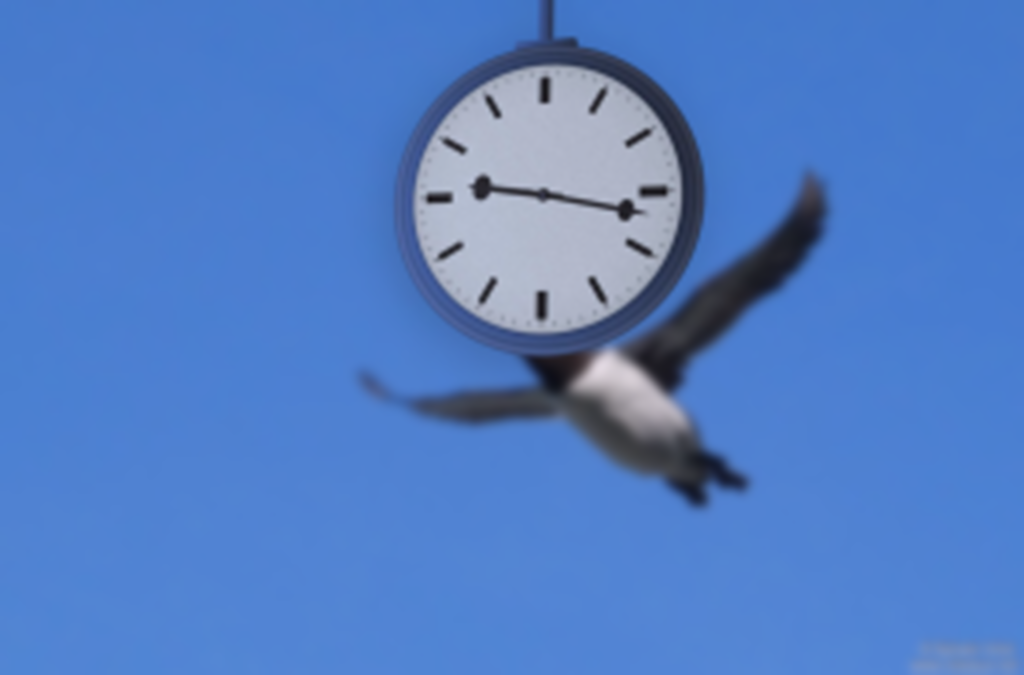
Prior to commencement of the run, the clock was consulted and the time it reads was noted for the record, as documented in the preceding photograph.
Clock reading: 9:17
